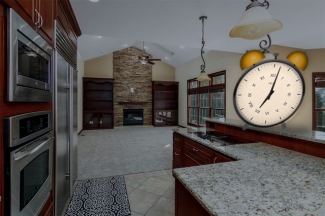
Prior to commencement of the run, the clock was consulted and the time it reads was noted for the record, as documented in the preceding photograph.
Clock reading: 7:02
